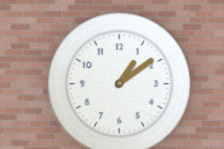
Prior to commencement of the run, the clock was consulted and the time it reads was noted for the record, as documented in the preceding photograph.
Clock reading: 1:09
